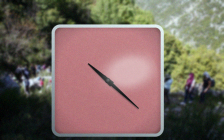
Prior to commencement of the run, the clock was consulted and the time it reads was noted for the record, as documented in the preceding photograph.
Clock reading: 10:22
